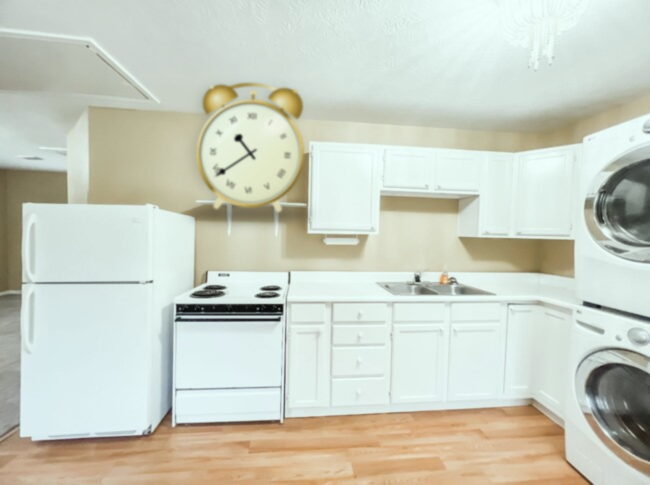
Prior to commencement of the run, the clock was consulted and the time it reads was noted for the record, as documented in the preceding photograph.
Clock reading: 10:39
